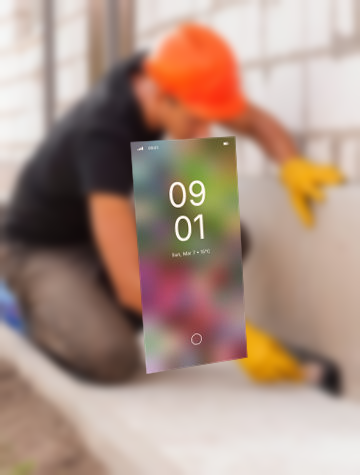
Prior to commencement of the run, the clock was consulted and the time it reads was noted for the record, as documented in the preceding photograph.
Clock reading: 9:01
